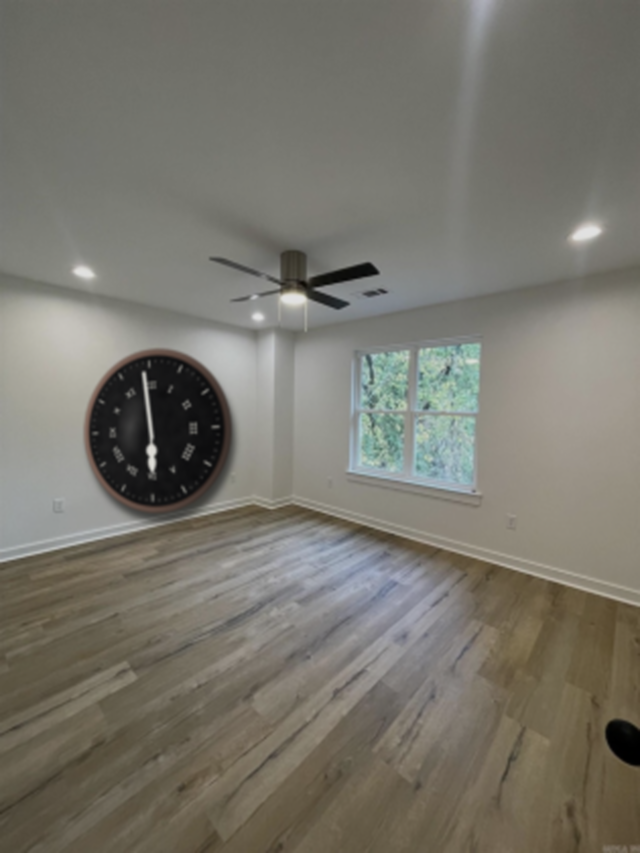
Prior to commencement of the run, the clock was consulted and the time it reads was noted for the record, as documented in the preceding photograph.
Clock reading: 5:59
